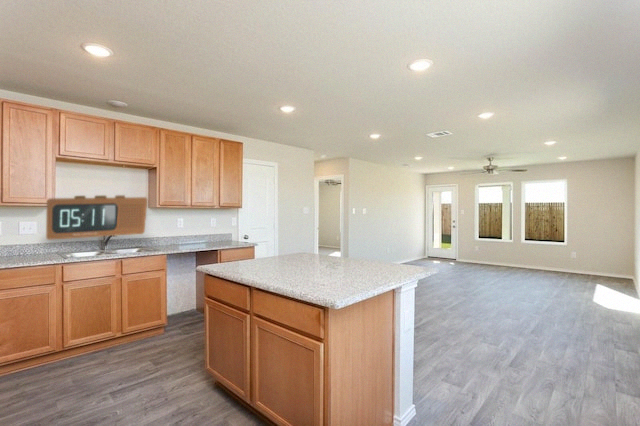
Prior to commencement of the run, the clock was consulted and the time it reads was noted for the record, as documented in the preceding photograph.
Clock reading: 5:11
